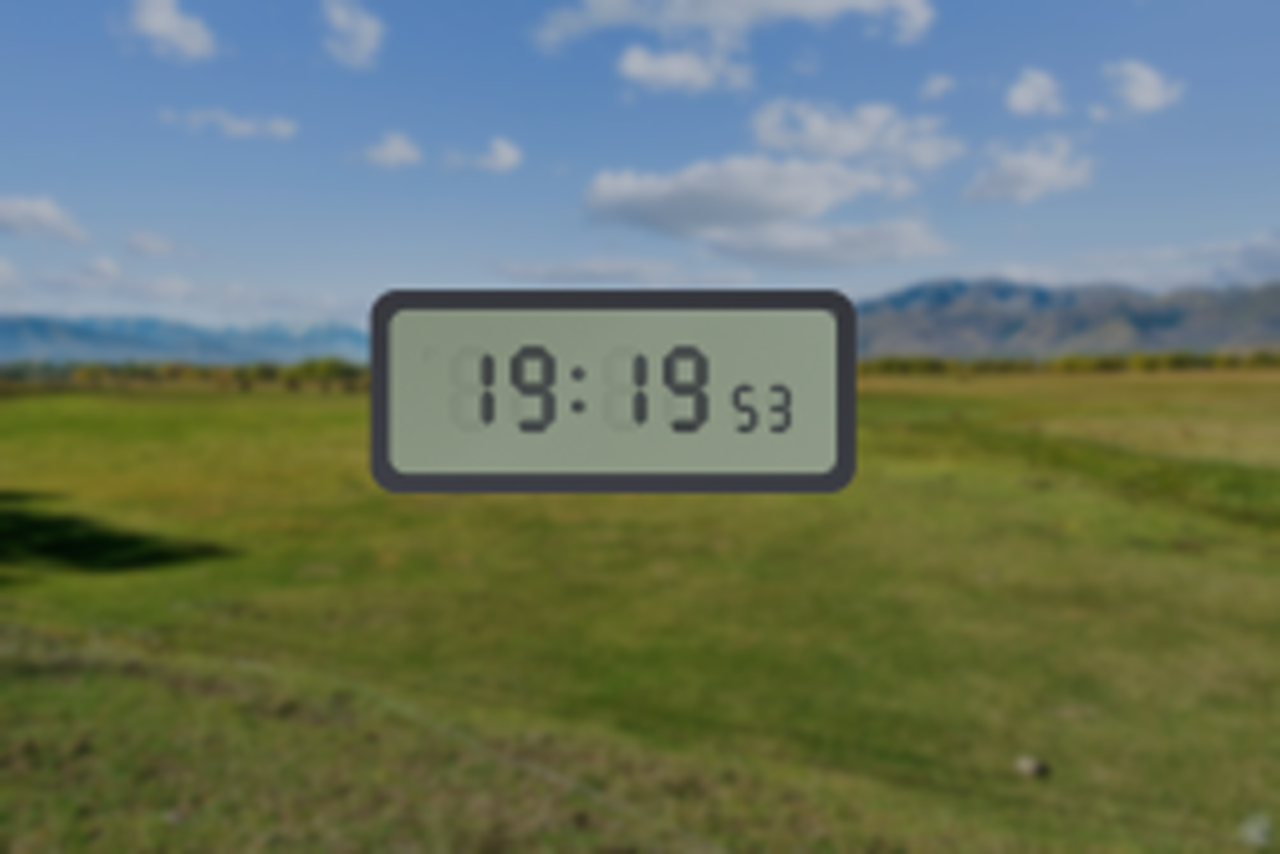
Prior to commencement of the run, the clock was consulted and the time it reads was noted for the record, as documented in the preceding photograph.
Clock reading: 19:19:53
